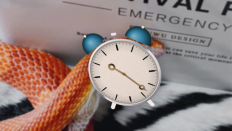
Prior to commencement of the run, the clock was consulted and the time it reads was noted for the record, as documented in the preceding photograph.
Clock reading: 10:23
